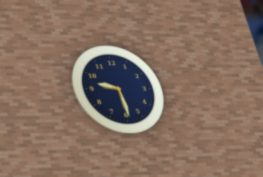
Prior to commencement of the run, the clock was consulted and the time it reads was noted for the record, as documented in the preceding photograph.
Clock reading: 9:29
